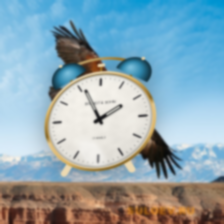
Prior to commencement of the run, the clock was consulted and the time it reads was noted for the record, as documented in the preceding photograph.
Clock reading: 1:56
